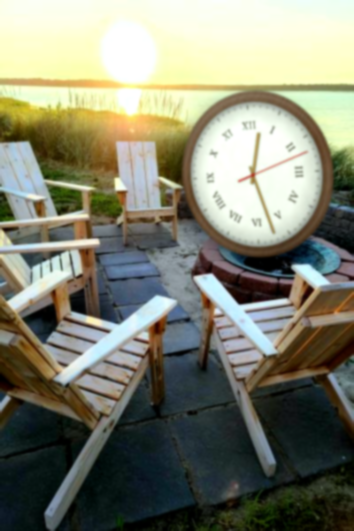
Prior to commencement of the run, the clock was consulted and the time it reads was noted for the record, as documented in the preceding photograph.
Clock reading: 12:27:12
